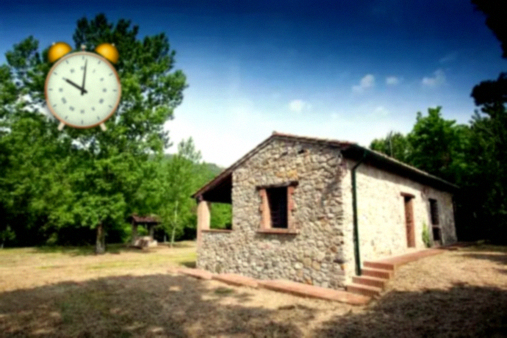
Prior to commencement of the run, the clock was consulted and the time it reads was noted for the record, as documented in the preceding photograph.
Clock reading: 10:01
